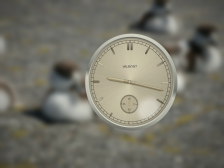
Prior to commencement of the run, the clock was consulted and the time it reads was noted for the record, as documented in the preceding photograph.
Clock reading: 9:17
